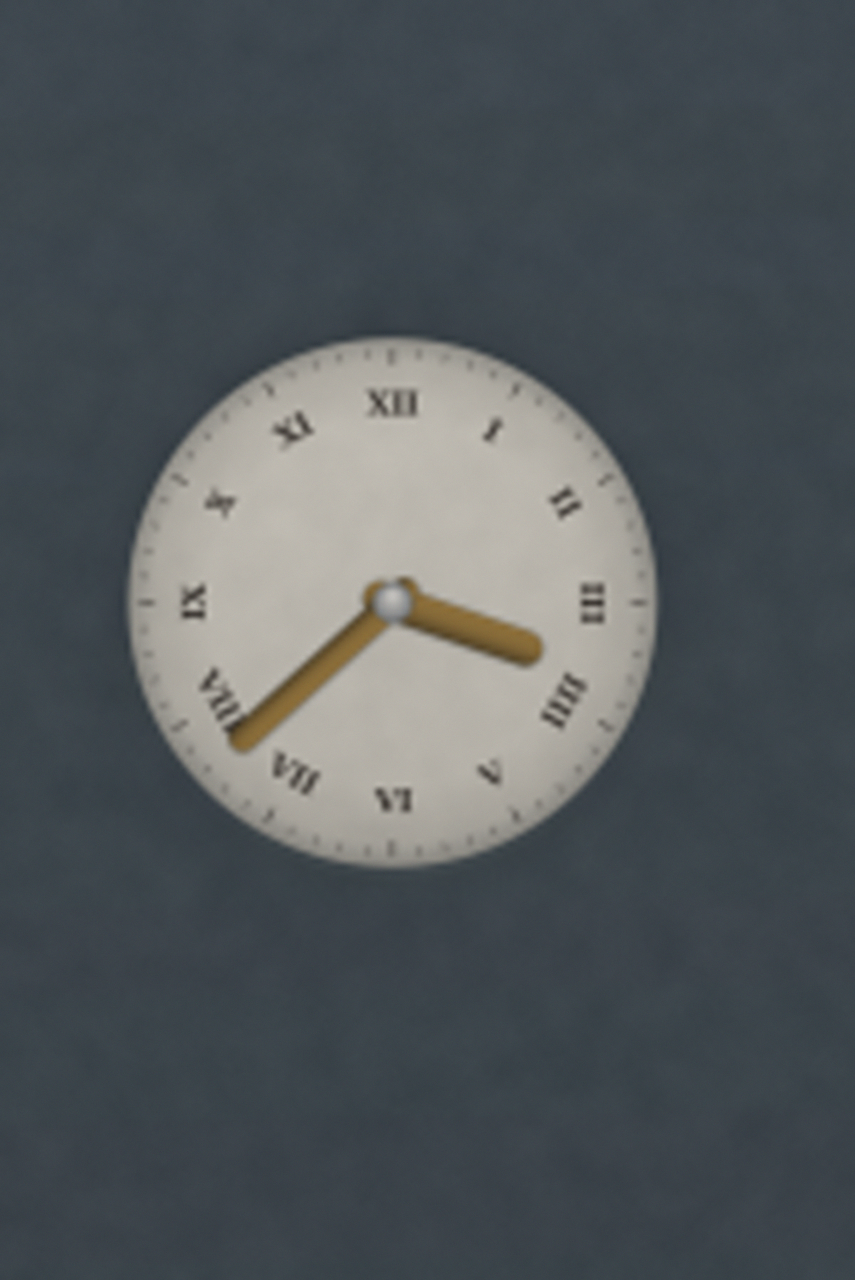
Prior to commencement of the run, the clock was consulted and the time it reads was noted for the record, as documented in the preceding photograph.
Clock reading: 3:38
